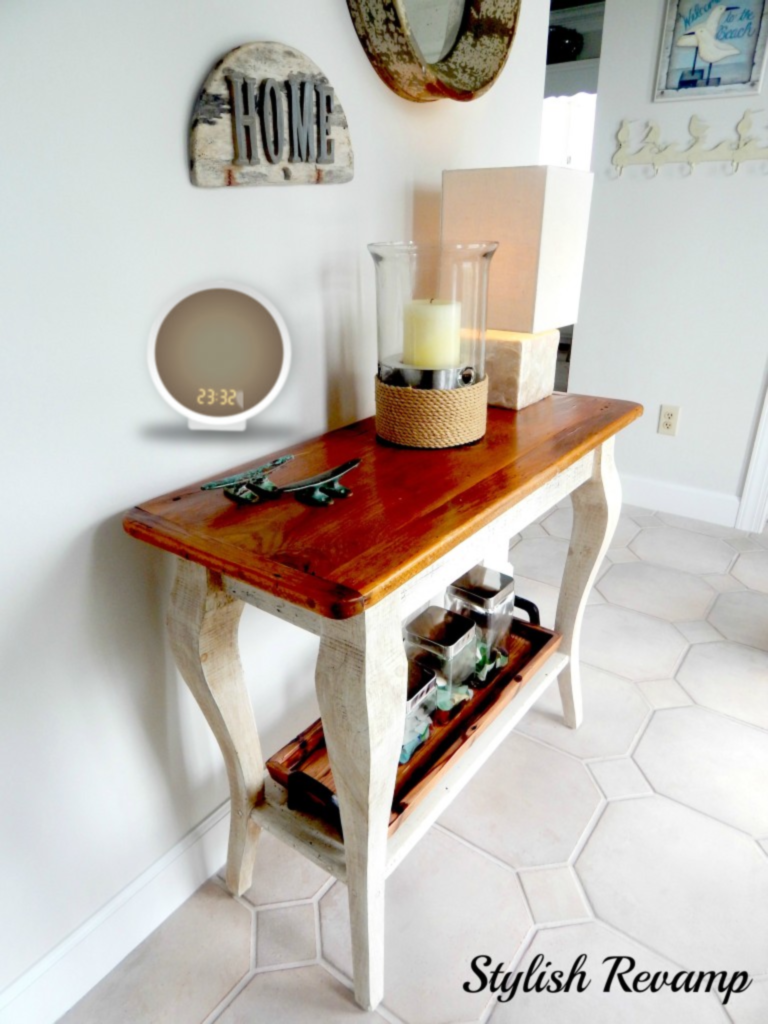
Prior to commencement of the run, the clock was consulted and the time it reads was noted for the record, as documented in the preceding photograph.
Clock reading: 23:32
